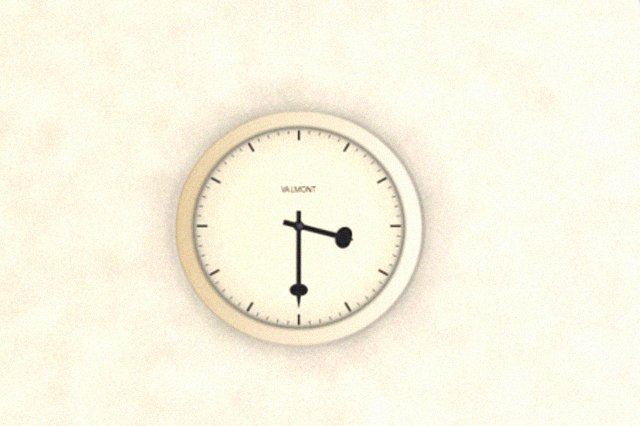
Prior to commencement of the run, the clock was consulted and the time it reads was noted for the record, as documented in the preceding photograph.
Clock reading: 3:30
